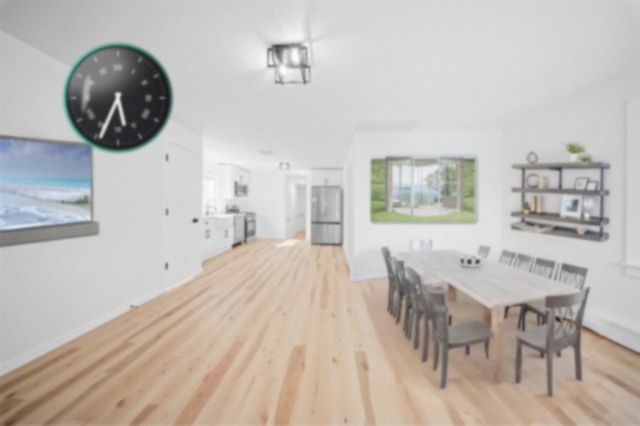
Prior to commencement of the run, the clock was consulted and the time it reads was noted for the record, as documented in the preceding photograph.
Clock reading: 5:34
